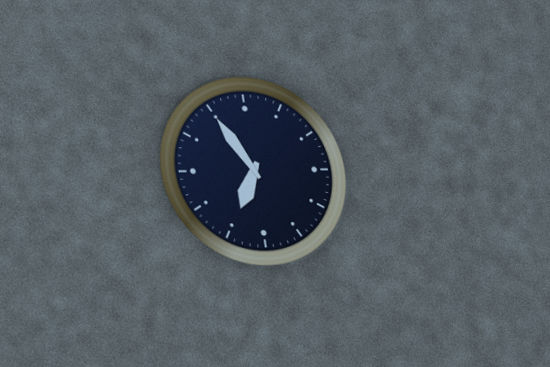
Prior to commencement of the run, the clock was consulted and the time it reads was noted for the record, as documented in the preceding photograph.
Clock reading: 6:55
